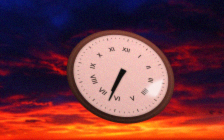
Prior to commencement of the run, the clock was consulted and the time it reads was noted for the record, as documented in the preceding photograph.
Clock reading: 6:32
